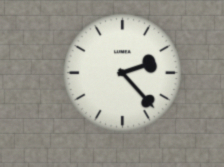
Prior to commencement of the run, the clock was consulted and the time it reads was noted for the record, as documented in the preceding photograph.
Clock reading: 2:23
